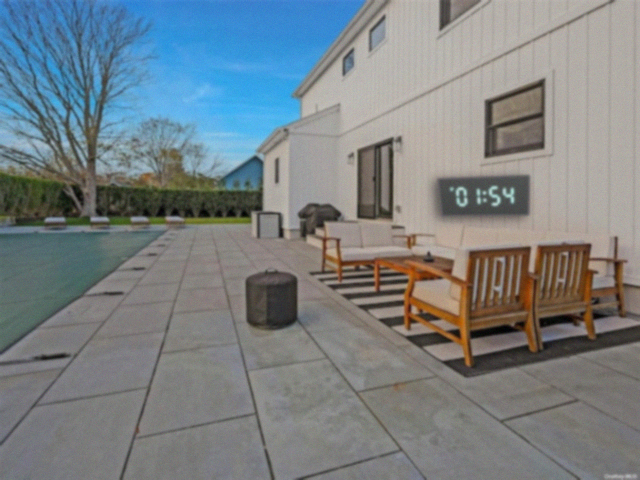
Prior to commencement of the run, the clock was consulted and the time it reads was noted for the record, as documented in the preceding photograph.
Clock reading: 1:54
